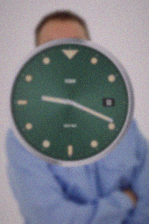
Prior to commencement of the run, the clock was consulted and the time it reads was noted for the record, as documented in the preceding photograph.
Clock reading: 9:19
